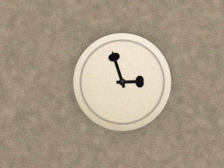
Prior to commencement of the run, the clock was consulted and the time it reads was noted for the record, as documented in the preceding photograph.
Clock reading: 2:57
